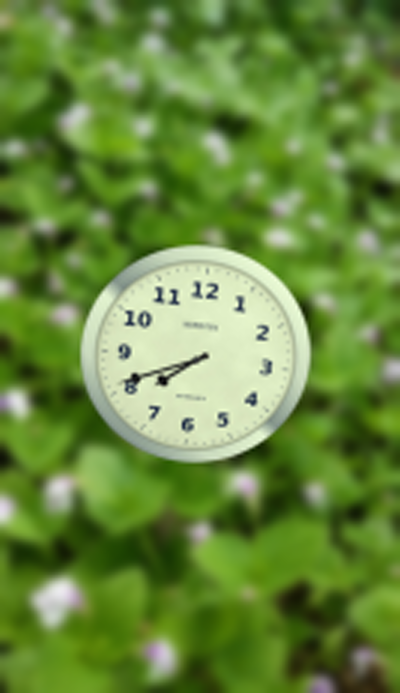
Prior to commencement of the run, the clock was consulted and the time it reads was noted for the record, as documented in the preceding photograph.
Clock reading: 7:41
